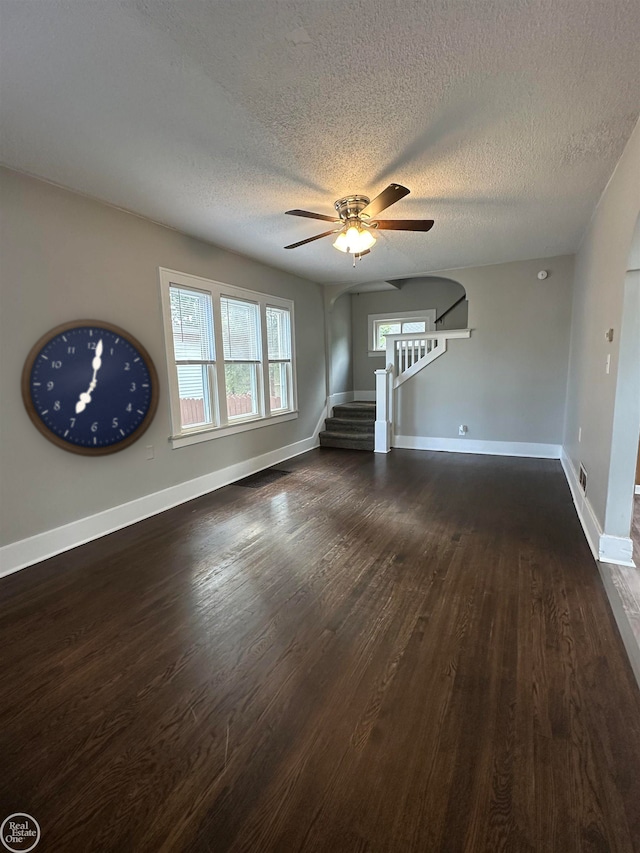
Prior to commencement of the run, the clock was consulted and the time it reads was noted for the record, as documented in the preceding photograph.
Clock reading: 7:02
